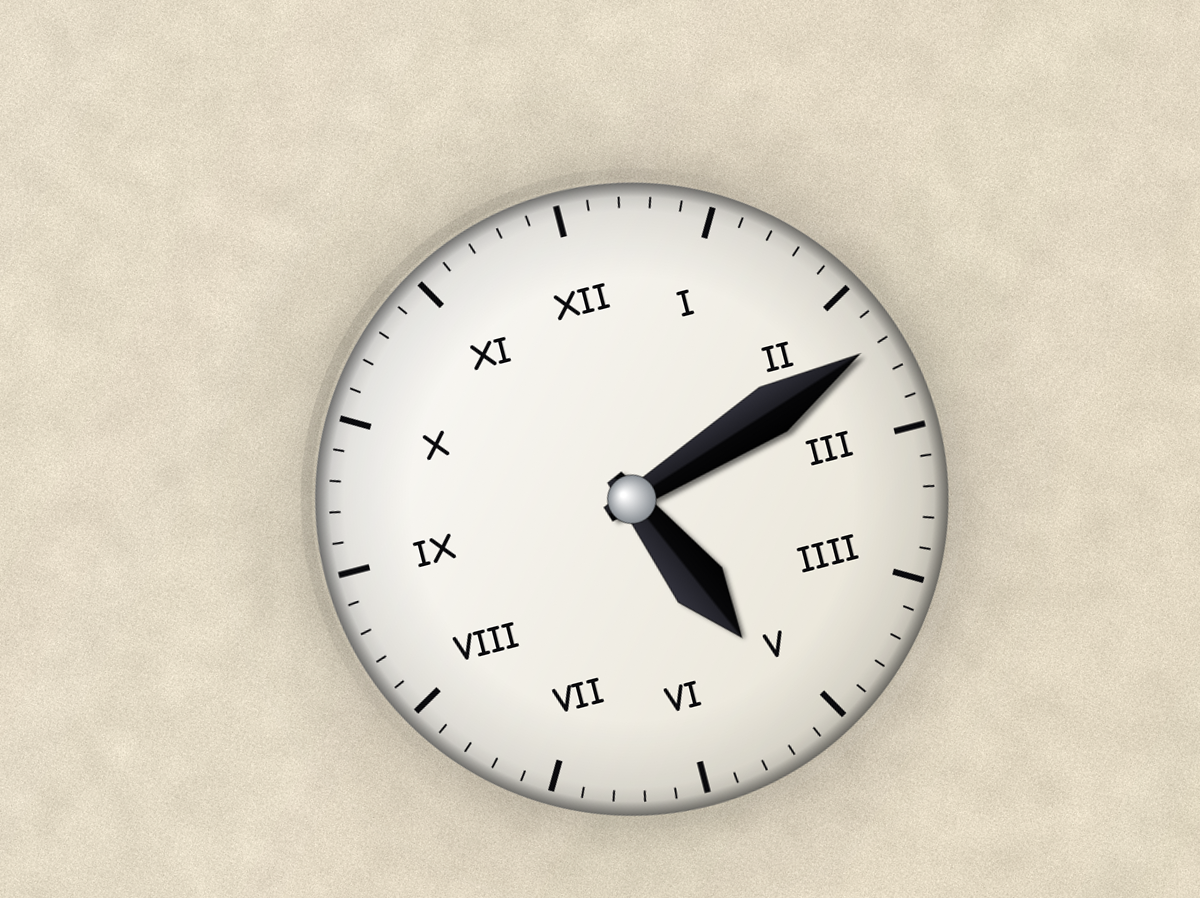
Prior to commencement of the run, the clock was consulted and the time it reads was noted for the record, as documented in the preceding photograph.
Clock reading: 5:12
